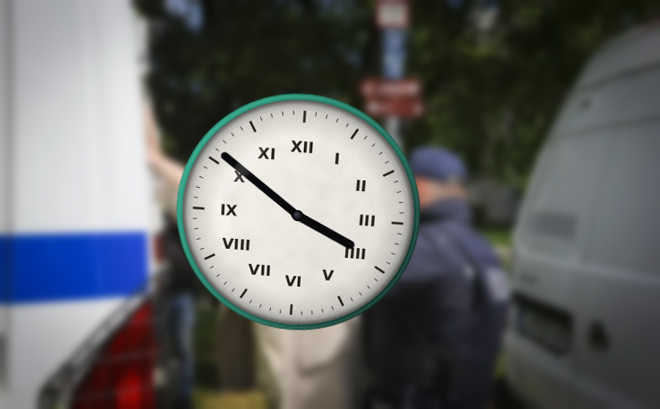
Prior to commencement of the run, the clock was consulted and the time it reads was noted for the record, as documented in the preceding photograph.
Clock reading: 3:51
